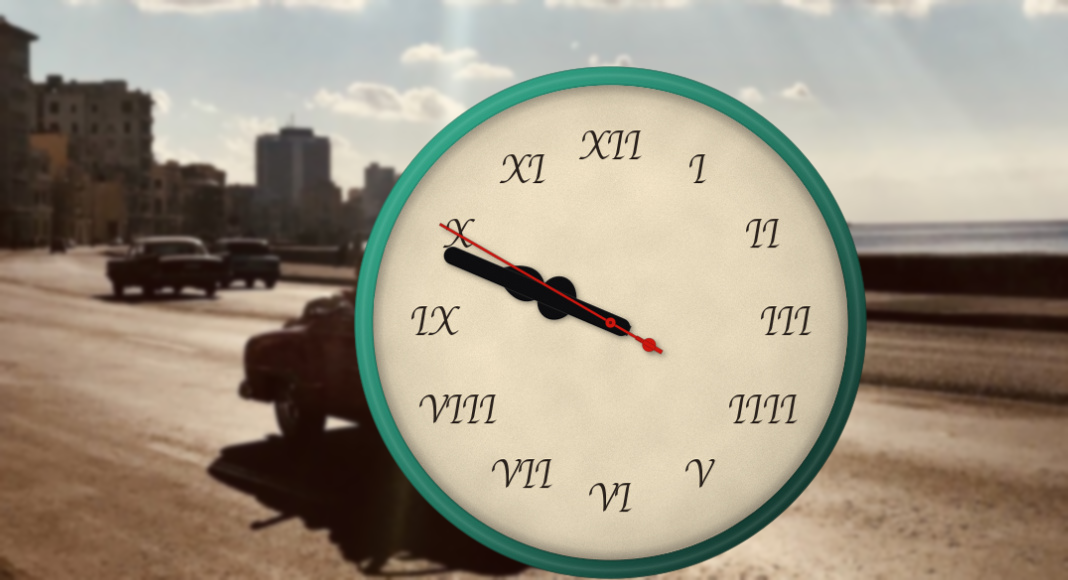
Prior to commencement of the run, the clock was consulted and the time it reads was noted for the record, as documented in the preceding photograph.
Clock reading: 9:48:50
